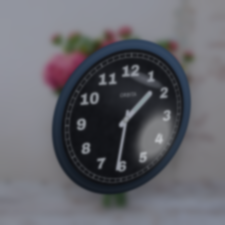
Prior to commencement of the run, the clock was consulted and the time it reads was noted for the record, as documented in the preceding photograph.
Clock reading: 1:31
